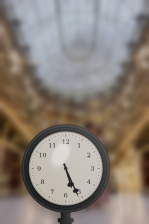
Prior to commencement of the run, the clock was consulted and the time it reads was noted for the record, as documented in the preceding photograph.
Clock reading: 5:26
